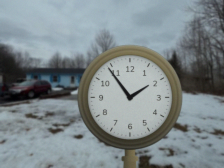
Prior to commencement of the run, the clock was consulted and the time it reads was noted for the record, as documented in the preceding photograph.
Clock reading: 1:54
